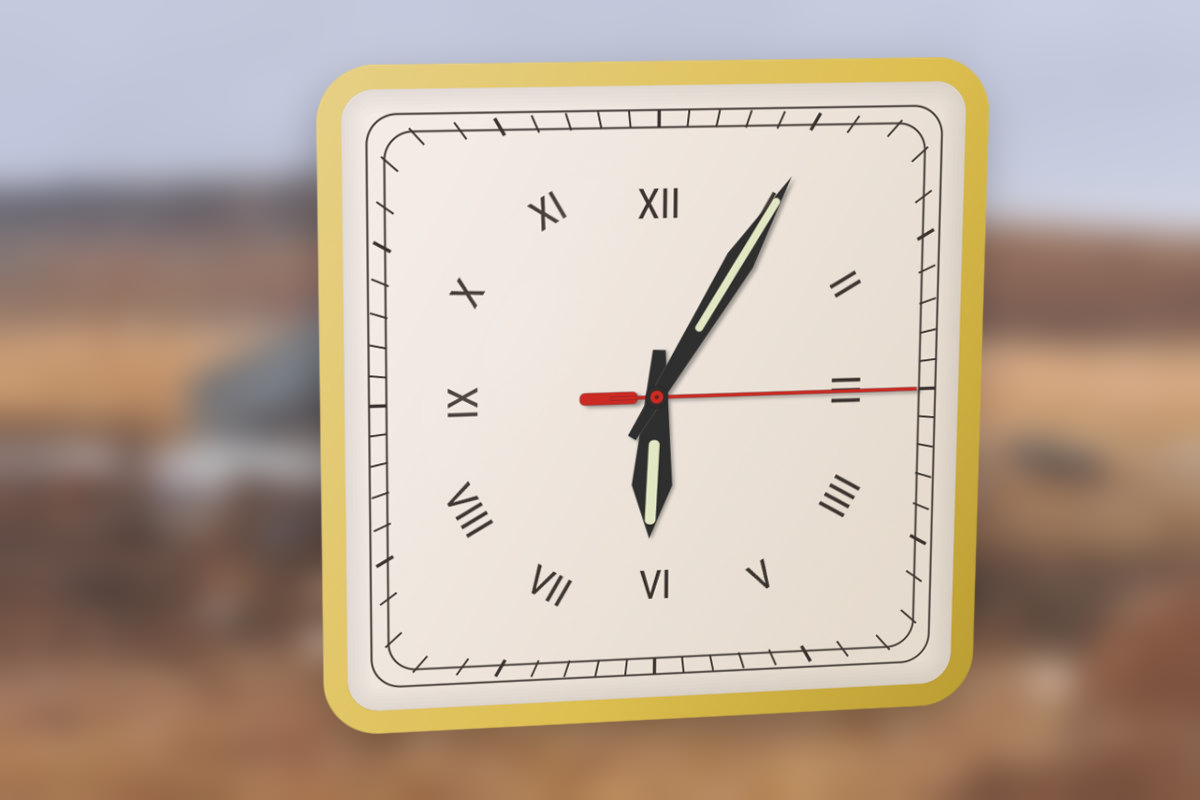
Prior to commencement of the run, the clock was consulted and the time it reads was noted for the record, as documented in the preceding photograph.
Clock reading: 6:05:15
